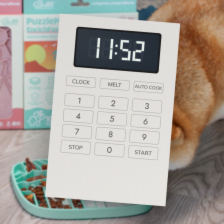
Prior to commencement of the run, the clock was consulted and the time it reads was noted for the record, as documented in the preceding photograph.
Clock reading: 11:52
